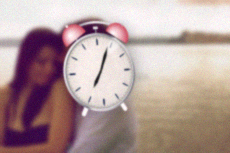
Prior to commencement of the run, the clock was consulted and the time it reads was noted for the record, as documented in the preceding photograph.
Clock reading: 7:04
